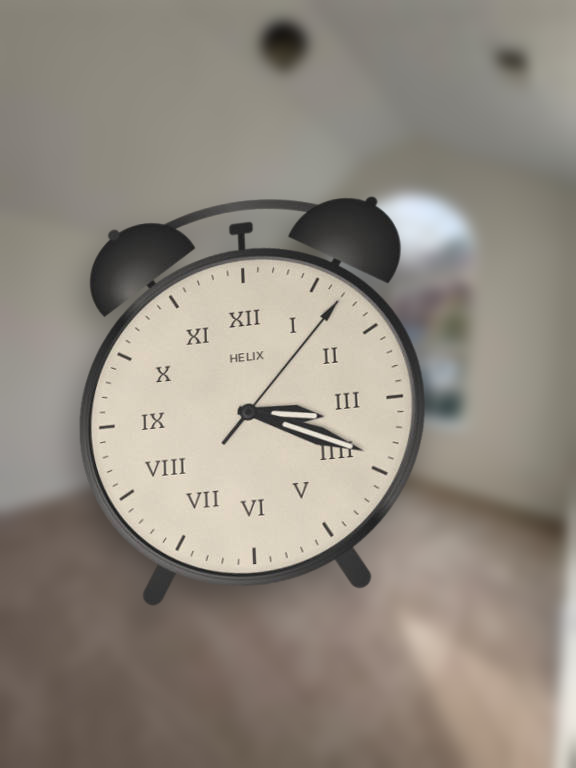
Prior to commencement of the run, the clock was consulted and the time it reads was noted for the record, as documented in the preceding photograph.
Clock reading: 3:19:07
